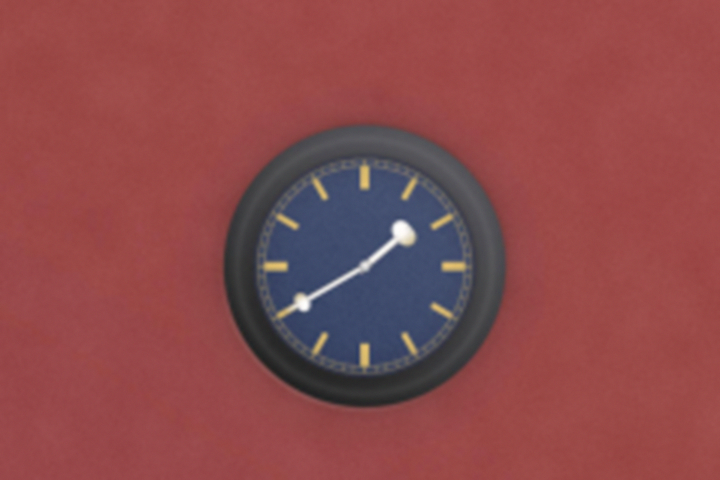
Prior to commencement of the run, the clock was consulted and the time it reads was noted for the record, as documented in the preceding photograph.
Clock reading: 1:40
